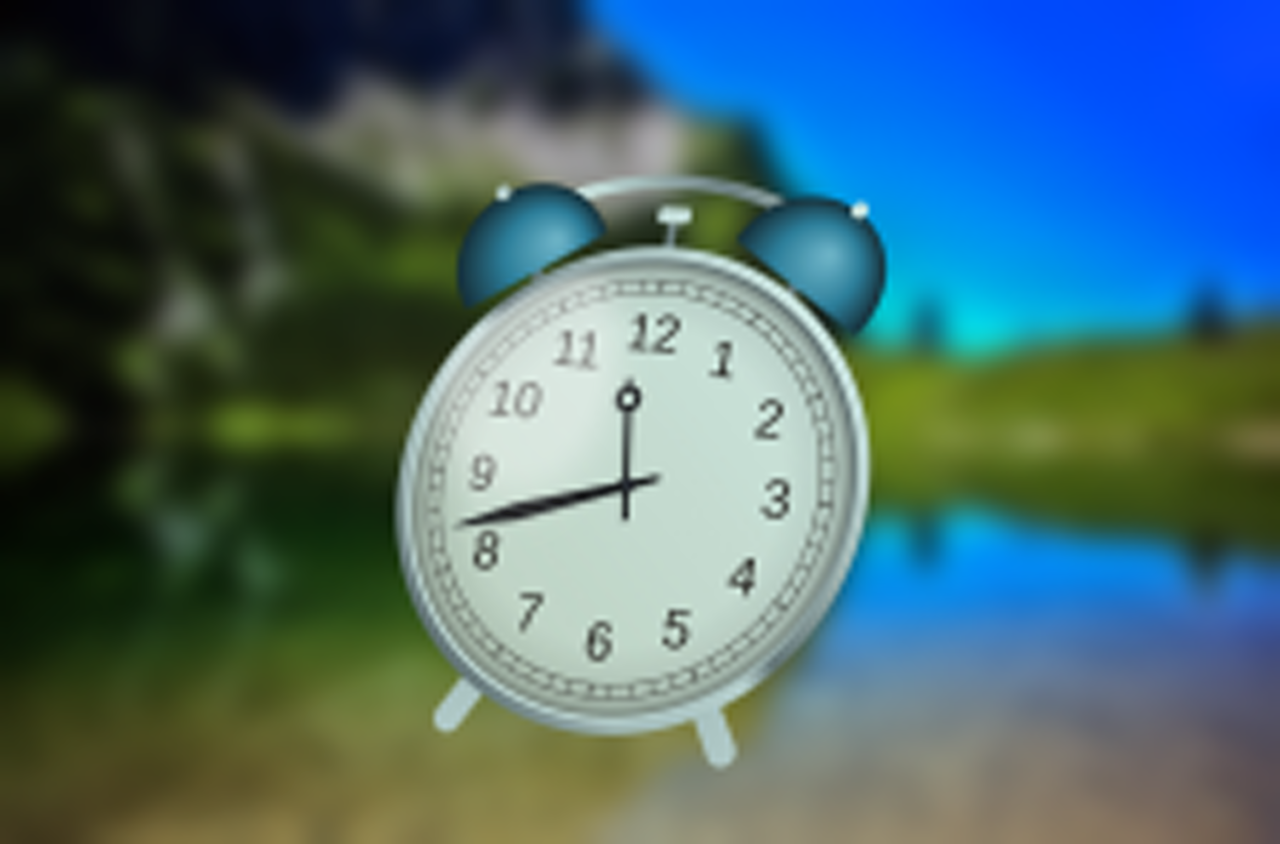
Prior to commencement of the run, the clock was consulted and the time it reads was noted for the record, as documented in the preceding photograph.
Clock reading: 11:42
